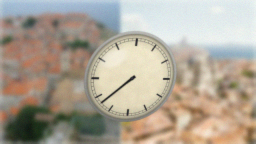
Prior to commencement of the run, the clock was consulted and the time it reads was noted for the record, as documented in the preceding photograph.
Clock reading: 7:38
